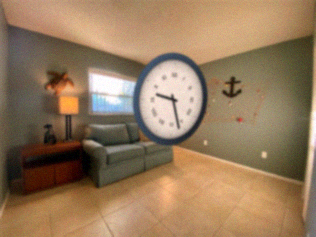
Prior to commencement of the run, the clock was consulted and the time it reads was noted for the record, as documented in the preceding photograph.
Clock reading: 9:27
